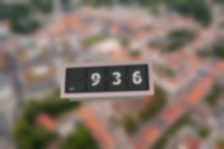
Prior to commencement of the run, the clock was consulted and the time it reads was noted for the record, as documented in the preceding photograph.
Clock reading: 9:36
